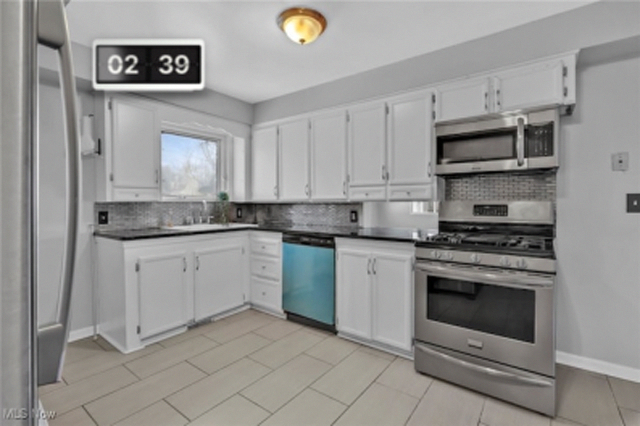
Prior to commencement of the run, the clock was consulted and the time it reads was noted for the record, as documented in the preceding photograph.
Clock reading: 2:39
